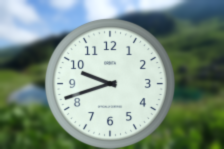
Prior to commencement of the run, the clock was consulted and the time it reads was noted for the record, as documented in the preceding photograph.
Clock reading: 9:42
